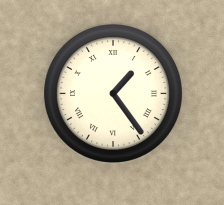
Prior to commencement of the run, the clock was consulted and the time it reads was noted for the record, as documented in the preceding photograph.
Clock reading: 1:24
